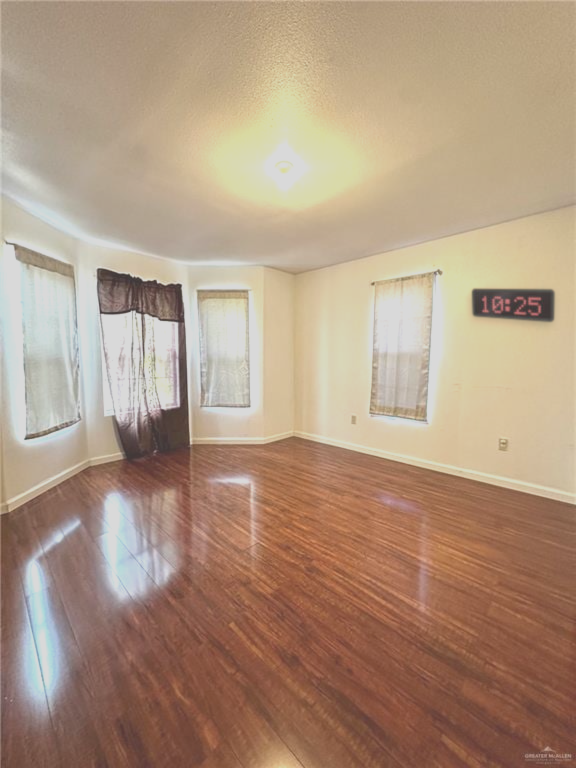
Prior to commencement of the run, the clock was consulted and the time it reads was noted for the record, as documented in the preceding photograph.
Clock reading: 10:25
